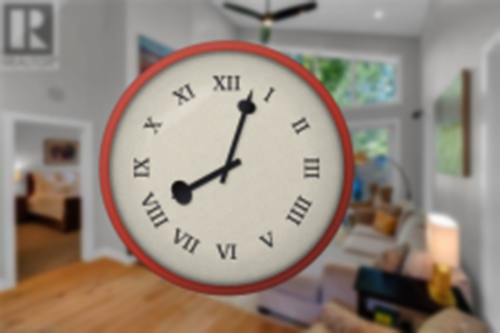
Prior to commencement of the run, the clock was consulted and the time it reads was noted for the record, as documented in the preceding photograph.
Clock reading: 8:03
